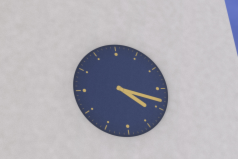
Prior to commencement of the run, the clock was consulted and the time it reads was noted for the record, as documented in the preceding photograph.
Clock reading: 4:18
